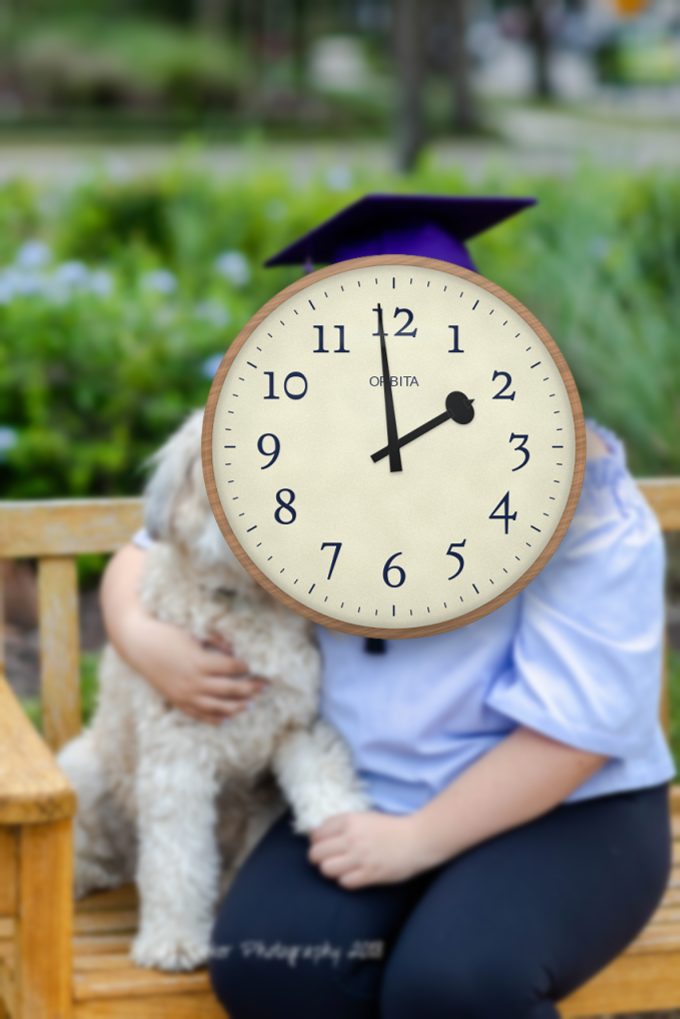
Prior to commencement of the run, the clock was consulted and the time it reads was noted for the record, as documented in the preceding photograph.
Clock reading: 1:59
